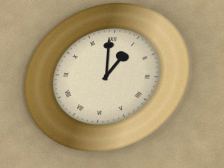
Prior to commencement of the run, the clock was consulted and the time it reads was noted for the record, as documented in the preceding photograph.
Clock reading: 12:59
